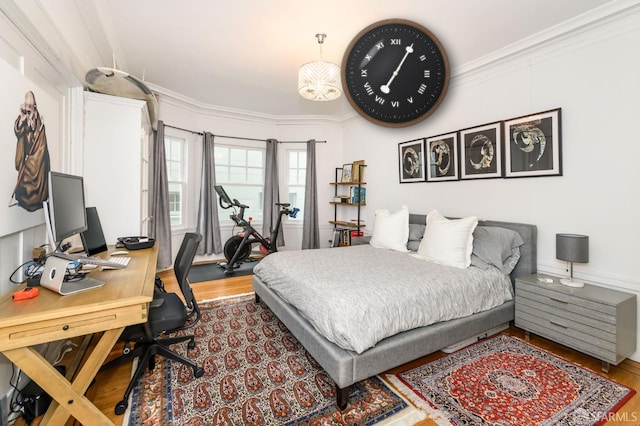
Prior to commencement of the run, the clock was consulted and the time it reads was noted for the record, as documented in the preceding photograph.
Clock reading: 7:05
